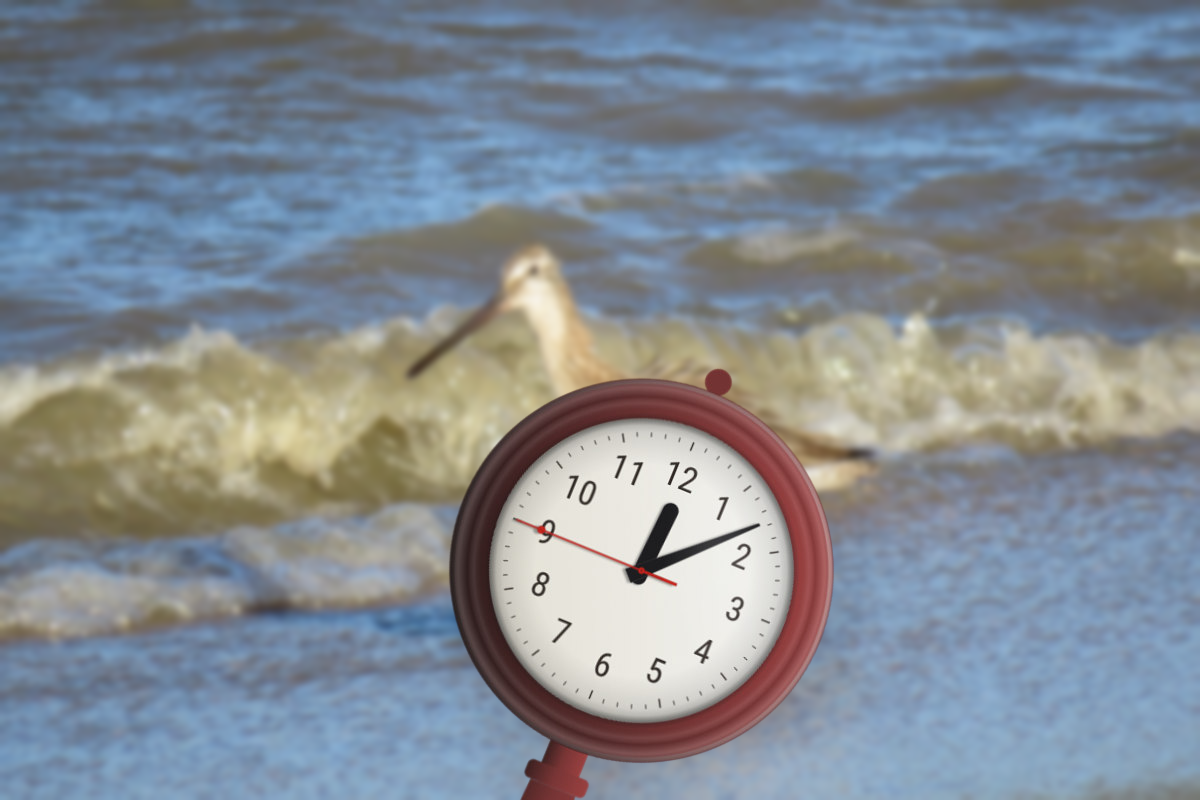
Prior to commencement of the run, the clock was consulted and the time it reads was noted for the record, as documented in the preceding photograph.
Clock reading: 12:07:45
